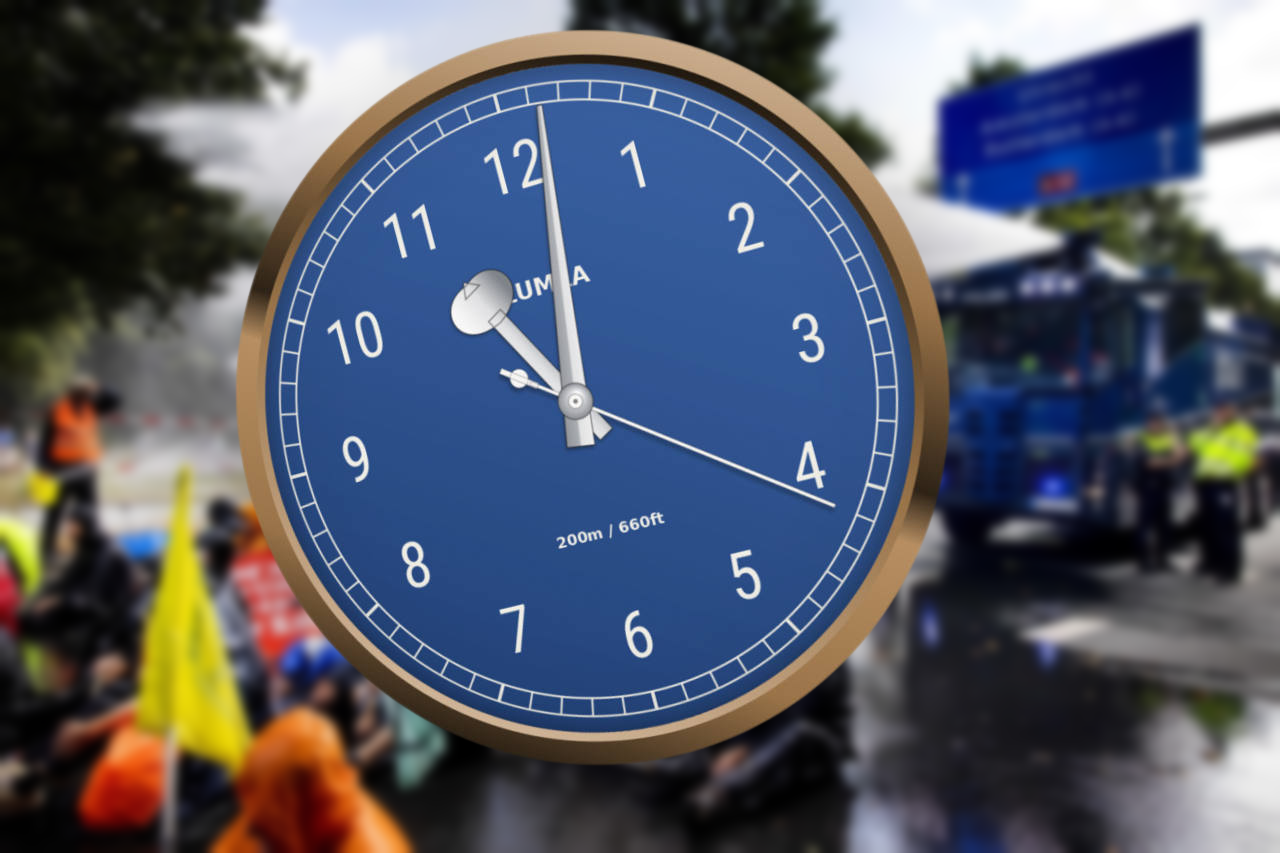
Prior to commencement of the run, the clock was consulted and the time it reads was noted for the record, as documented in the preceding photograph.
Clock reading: 11:01:21
